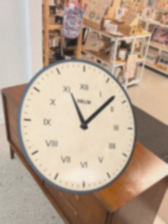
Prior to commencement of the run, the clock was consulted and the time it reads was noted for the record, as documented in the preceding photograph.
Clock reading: 11:08
